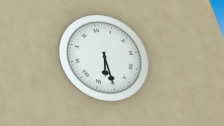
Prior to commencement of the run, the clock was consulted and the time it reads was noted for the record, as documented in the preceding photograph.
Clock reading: 6:30
